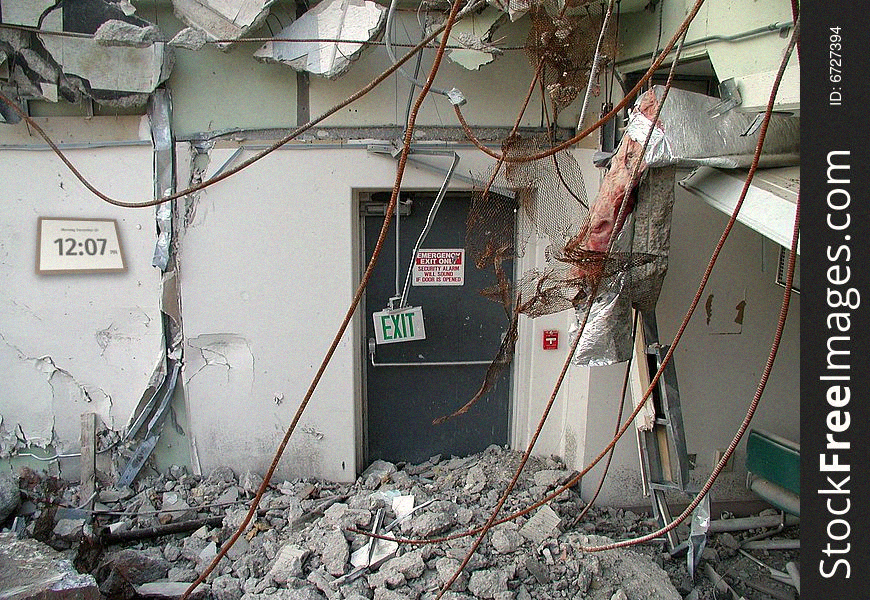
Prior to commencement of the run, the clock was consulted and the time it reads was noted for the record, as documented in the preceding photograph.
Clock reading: 12:07
